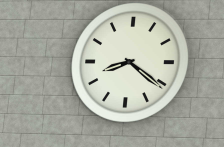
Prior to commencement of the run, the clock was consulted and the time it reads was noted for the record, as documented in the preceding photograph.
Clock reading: 8:21
